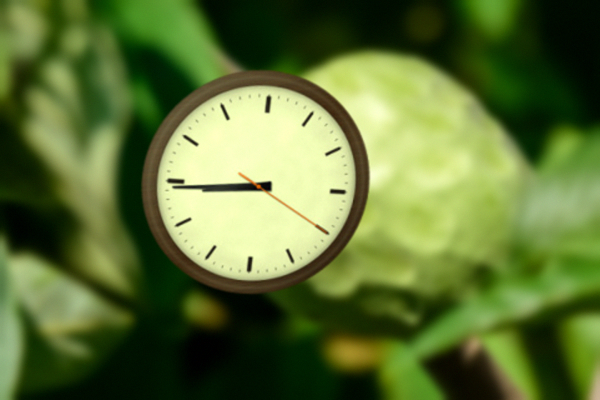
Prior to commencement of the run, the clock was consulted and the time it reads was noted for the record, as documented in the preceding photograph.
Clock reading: 8:44:20
